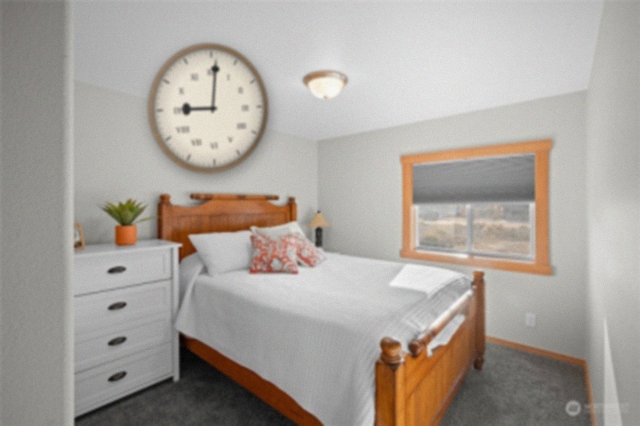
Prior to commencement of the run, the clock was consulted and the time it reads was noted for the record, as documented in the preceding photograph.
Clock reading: 9:01
